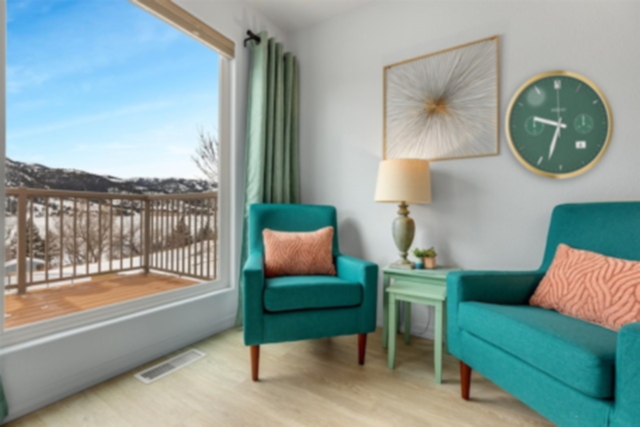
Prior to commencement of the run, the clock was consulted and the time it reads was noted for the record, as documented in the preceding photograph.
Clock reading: 9:33
